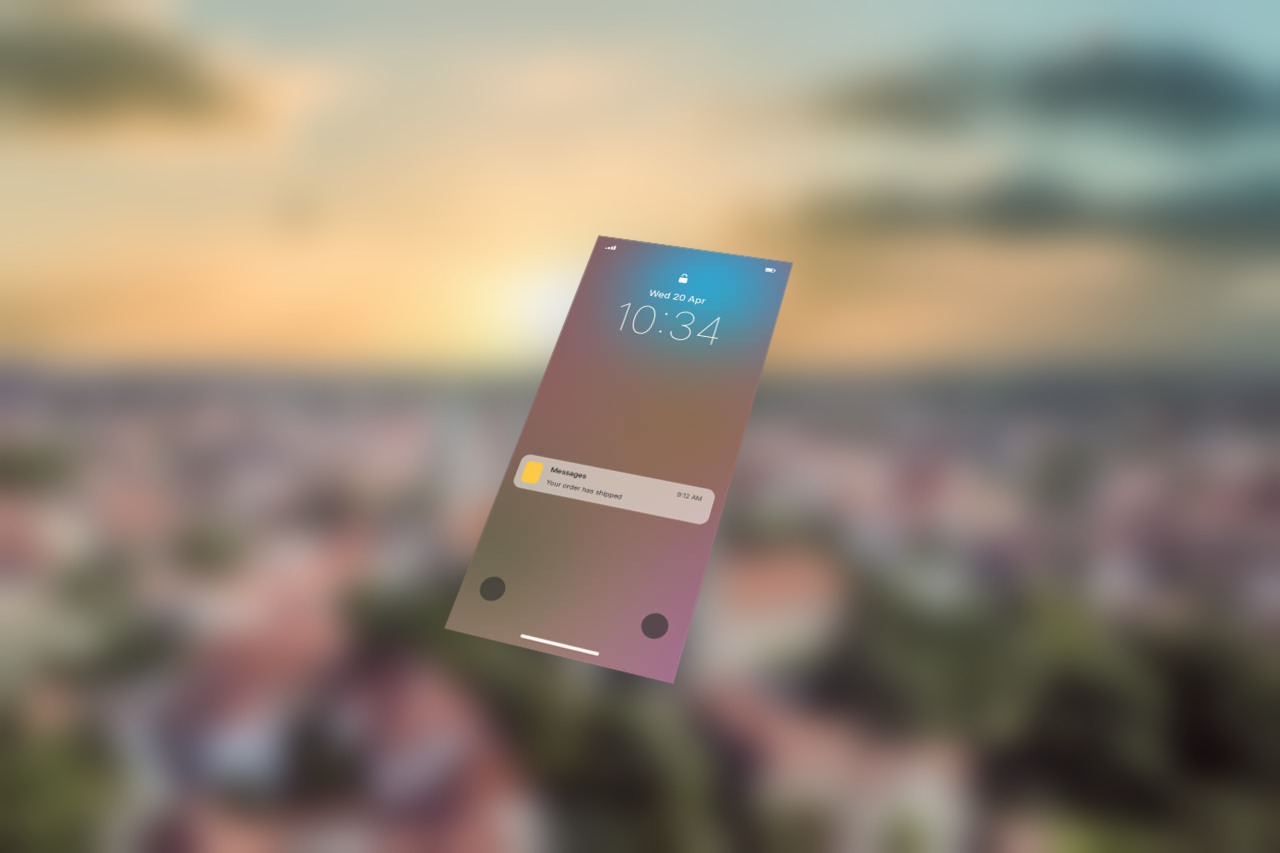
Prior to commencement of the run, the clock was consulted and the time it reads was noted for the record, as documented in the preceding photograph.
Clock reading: 10:34
